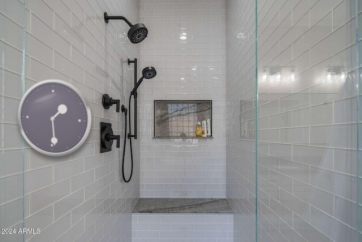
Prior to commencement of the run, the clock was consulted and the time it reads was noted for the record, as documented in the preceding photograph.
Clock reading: 1:29
